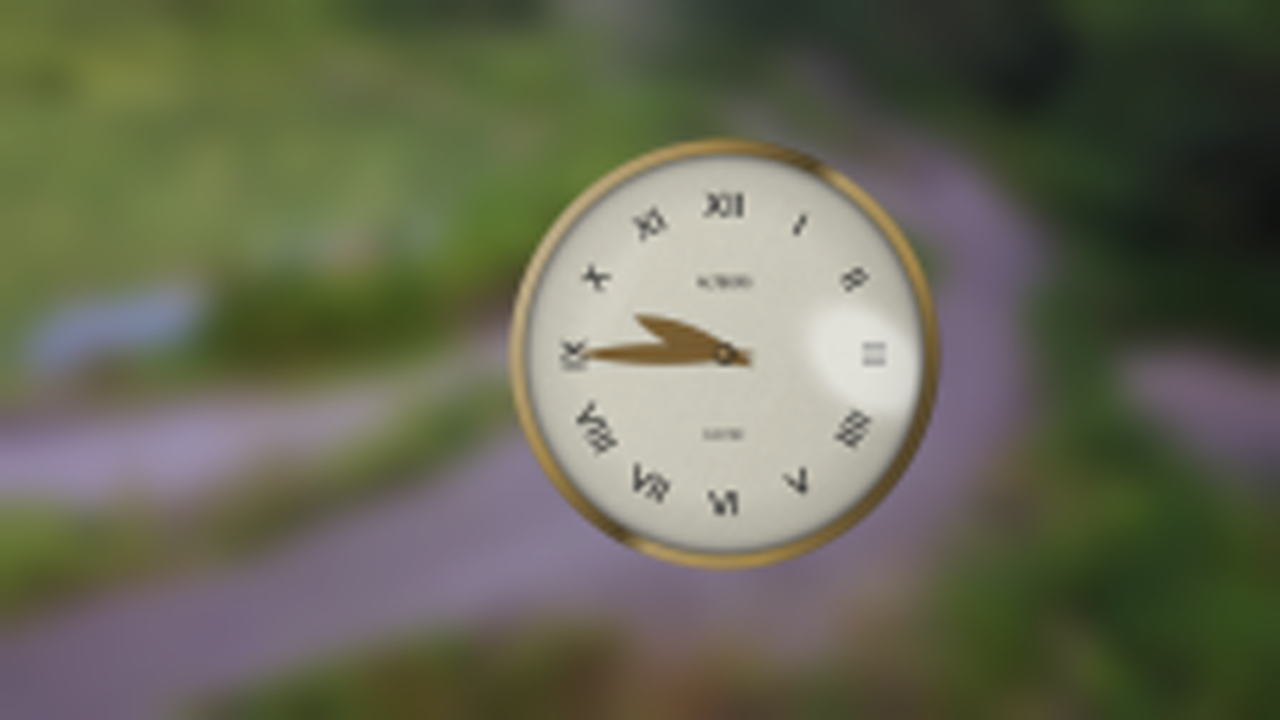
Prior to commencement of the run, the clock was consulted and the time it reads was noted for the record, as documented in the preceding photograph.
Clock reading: 9:45
